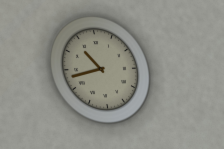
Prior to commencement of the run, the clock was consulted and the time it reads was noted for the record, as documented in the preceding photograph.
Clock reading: 10:43
